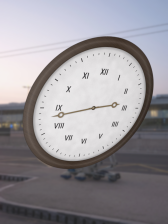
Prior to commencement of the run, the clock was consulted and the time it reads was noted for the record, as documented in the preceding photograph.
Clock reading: 2:43
